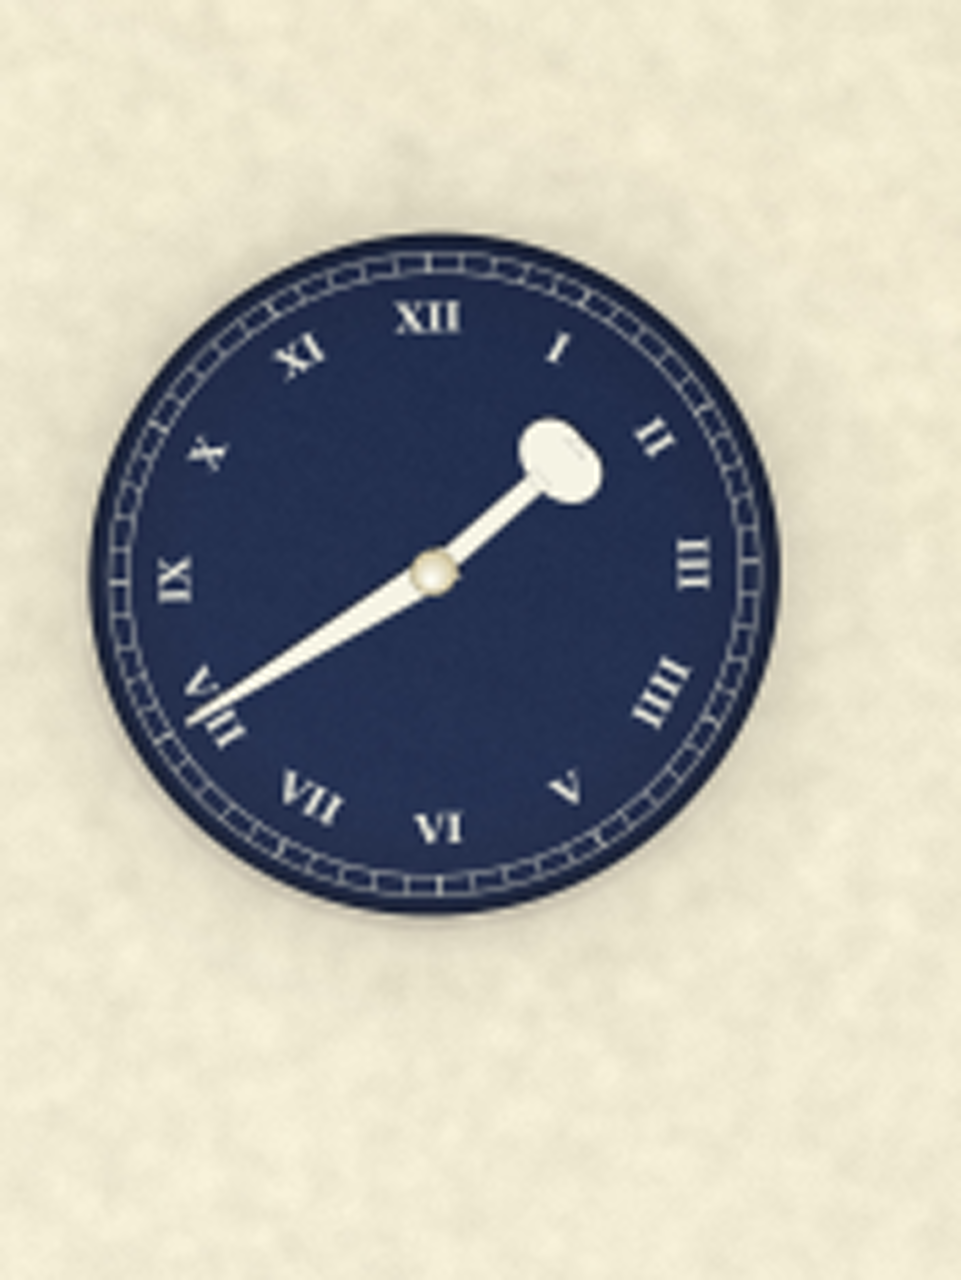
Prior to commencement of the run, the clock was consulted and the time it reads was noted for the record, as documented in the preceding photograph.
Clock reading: 1:40
